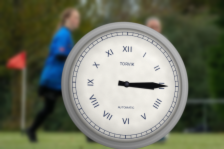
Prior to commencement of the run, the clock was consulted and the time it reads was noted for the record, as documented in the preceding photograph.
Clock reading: 3:15
